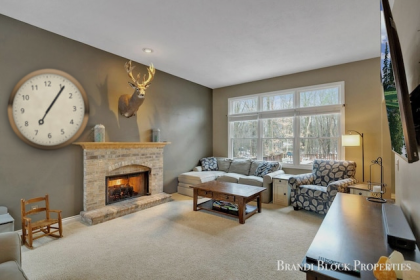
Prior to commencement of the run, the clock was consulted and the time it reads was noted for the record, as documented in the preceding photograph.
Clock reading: 7:06
